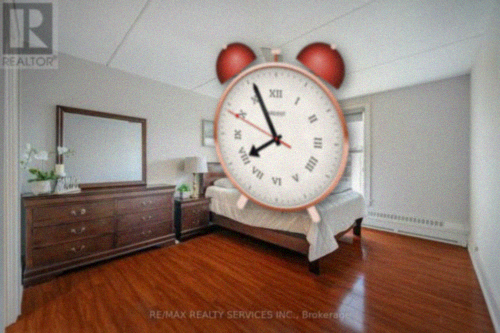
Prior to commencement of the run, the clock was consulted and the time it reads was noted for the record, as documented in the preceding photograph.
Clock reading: 7:55:49
